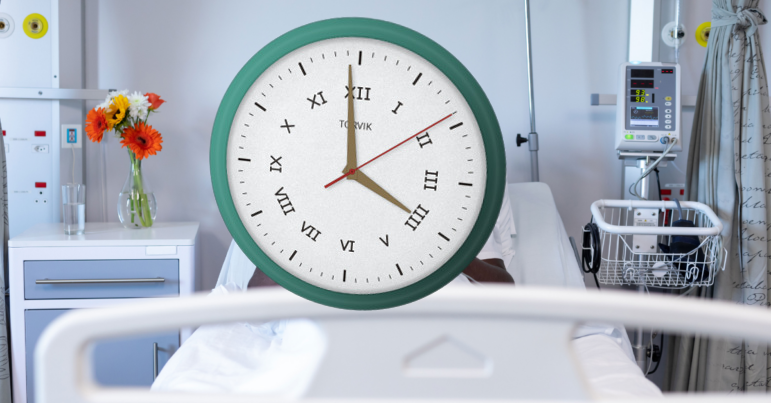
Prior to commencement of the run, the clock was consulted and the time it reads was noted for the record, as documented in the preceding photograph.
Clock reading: 3:59:09
